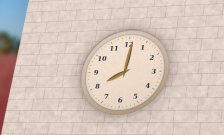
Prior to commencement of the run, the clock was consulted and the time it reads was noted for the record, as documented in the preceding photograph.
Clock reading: 8:01
